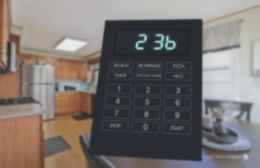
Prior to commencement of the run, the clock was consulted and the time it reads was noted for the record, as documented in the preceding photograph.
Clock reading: 2:36
